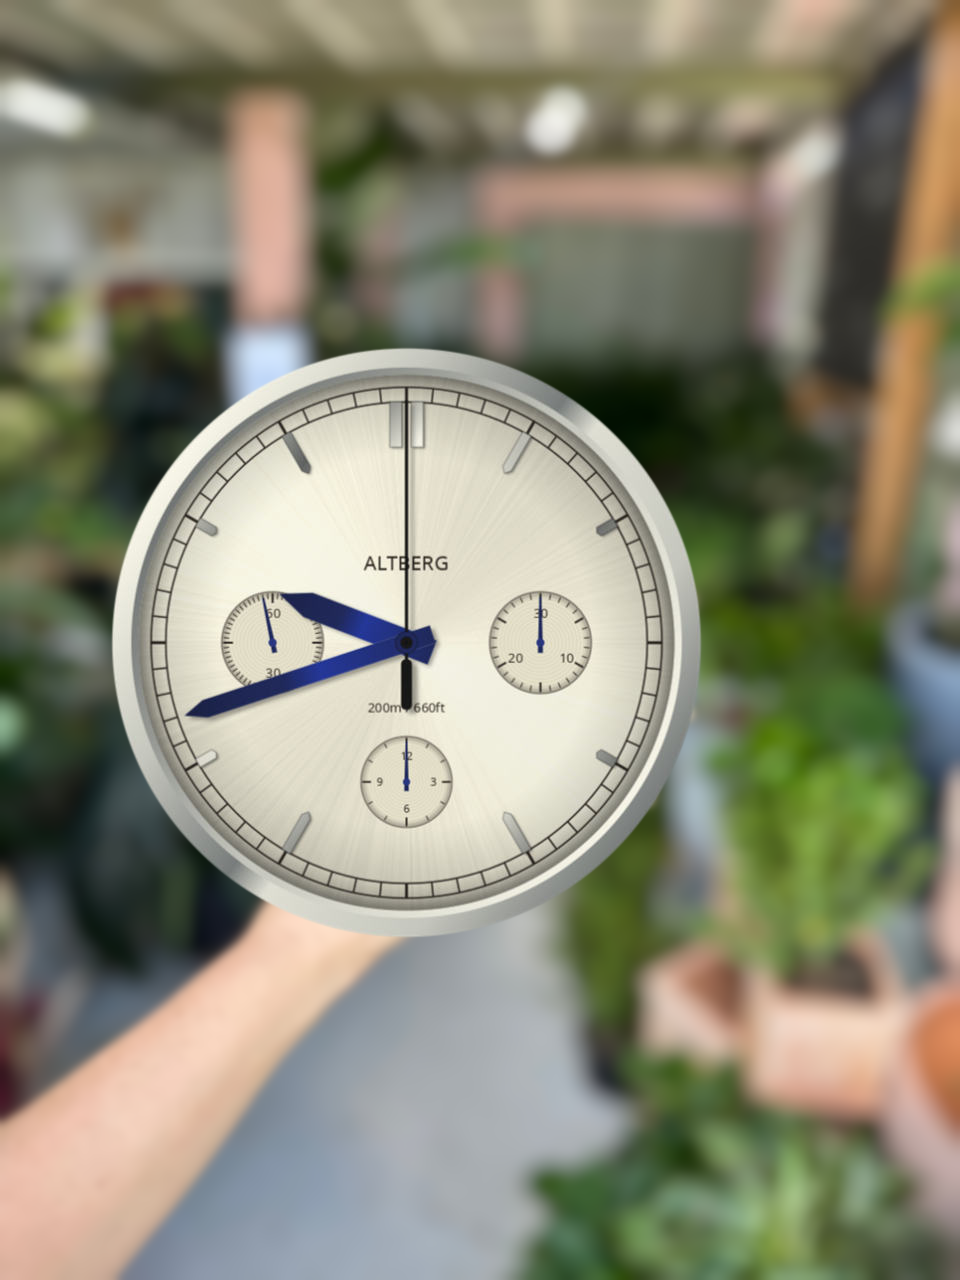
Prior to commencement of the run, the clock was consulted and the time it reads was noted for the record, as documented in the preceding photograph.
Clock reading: 9:41:58
